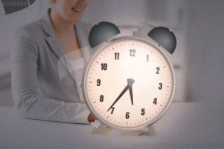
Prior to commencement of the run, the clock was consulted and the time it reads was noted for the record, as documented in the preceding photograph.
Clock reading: 5:36
